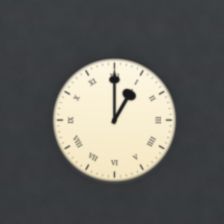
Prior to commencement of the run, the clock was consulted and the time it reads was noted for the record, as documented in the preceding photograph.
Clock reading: 1:00
